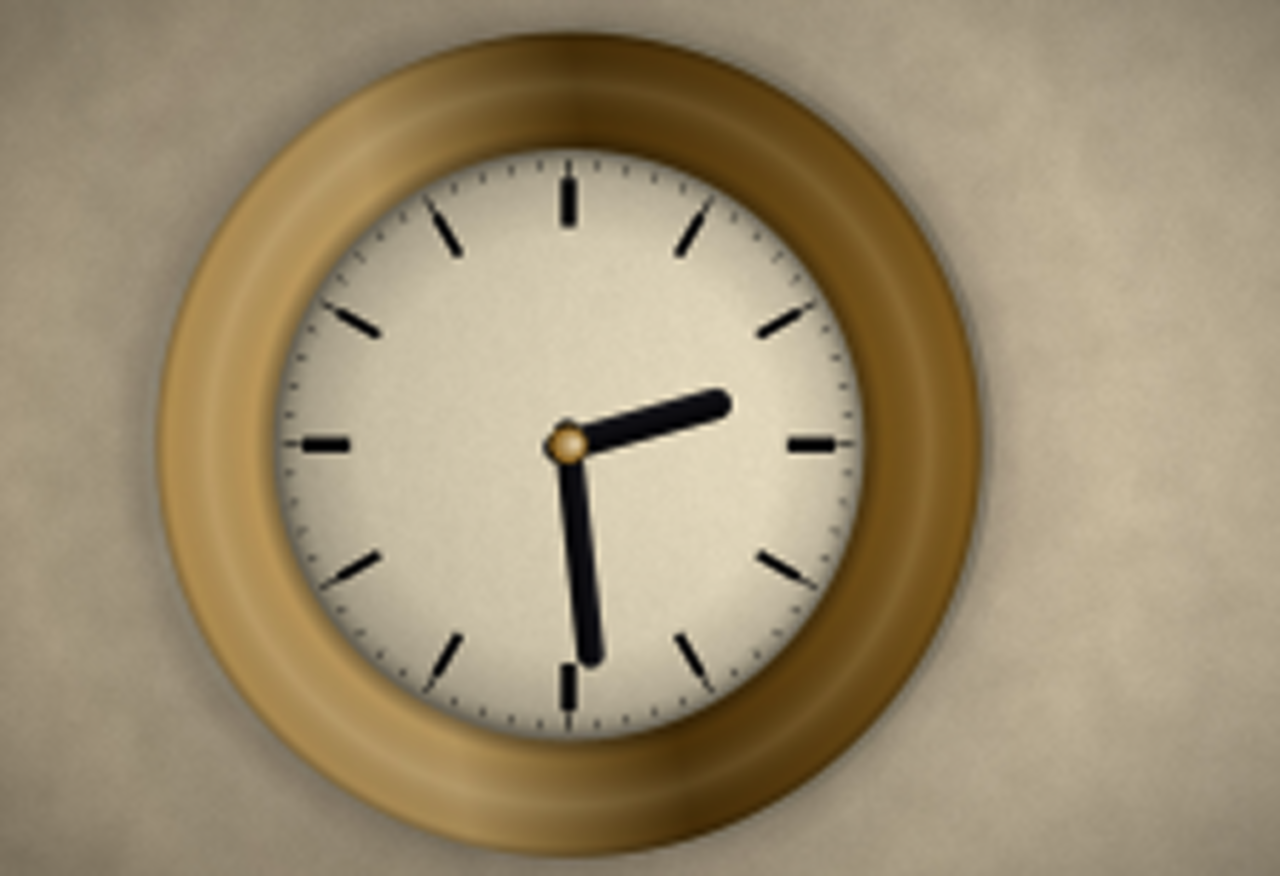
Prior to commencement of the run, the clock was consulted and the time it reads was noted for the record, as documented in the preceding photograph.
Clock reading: 2:29
